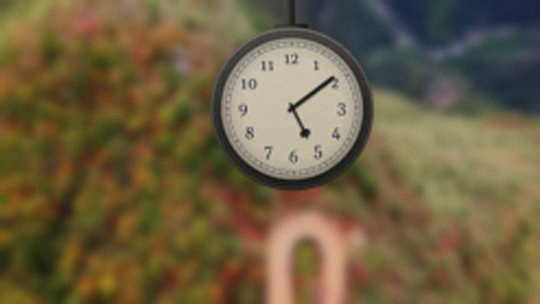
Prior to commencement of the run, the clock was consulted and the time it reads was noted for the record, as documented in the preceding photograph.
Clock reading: 5:09
